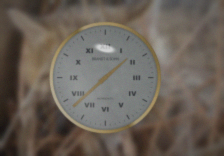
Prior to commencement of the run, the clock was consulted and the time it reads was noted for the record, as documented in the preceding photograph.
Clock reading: 1:38
